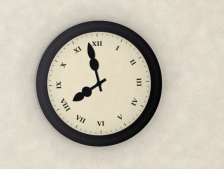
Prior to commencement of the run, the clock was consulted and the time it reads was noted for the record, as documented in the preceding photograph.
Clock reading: 7:58
